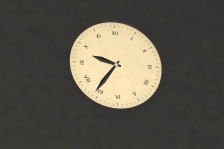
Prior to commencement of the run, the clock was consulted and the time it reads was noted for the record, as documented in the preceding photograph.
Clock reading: 9:36
